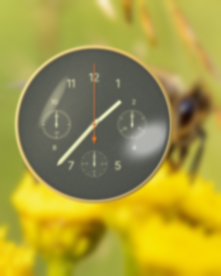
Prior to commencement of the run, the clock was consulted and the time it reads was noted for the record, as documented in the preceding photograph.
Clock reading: 1:37
